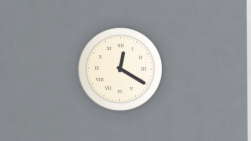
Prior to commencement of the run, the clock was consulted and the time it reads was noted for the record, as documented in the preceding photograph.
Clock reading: 12:20
